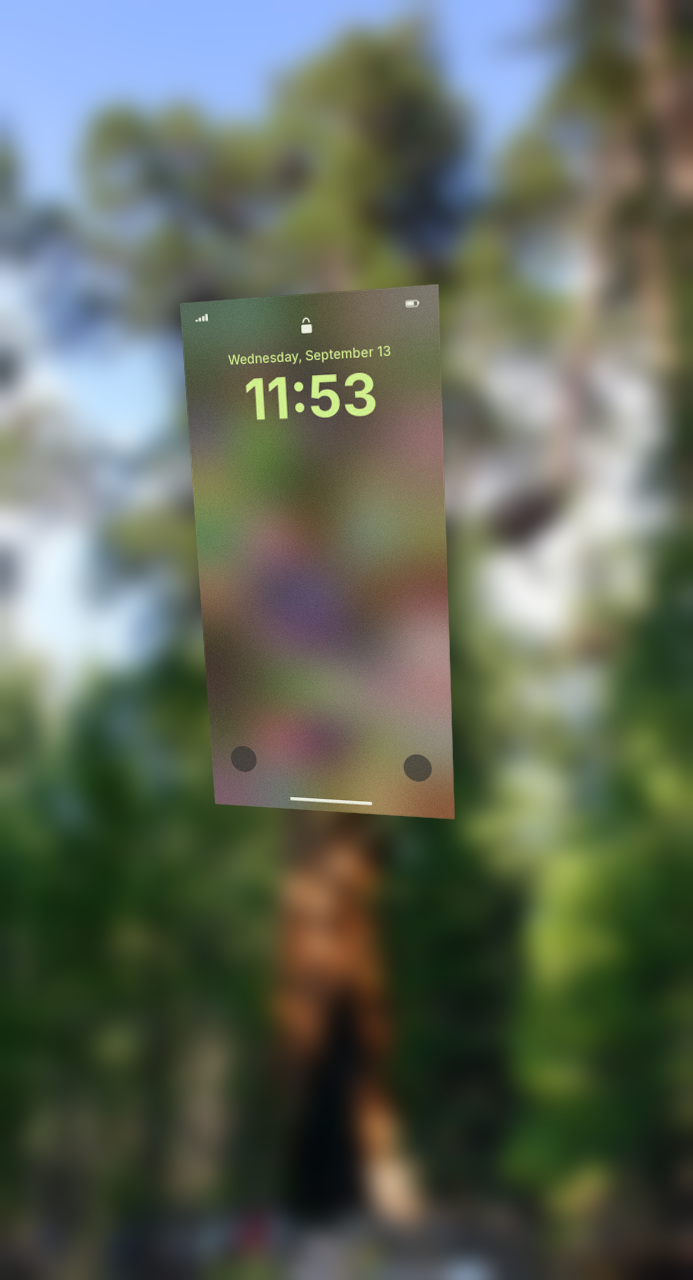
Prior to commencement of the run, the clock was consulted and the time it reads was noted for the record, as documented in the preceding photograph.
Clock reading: 11:53
